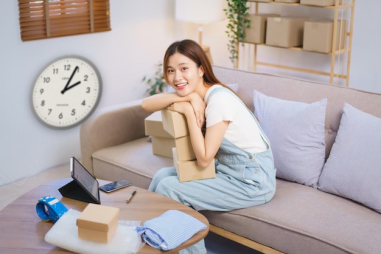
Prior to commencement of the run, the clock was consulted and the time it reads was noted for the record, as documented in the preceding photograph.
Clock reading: 2:04
